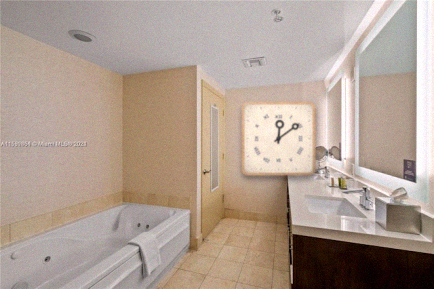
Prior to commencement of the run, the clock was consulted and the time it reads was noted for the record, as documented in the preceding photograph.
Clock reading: 12:09
